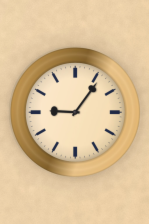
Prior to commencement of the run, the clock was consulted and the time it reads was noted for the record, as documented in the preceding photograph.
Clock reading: 9:06
